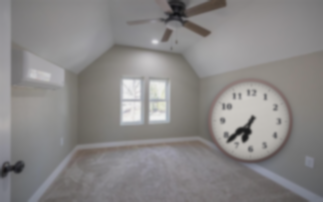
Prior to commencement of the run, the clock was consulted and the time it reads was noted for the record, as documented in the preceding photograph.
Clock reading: 6:38
